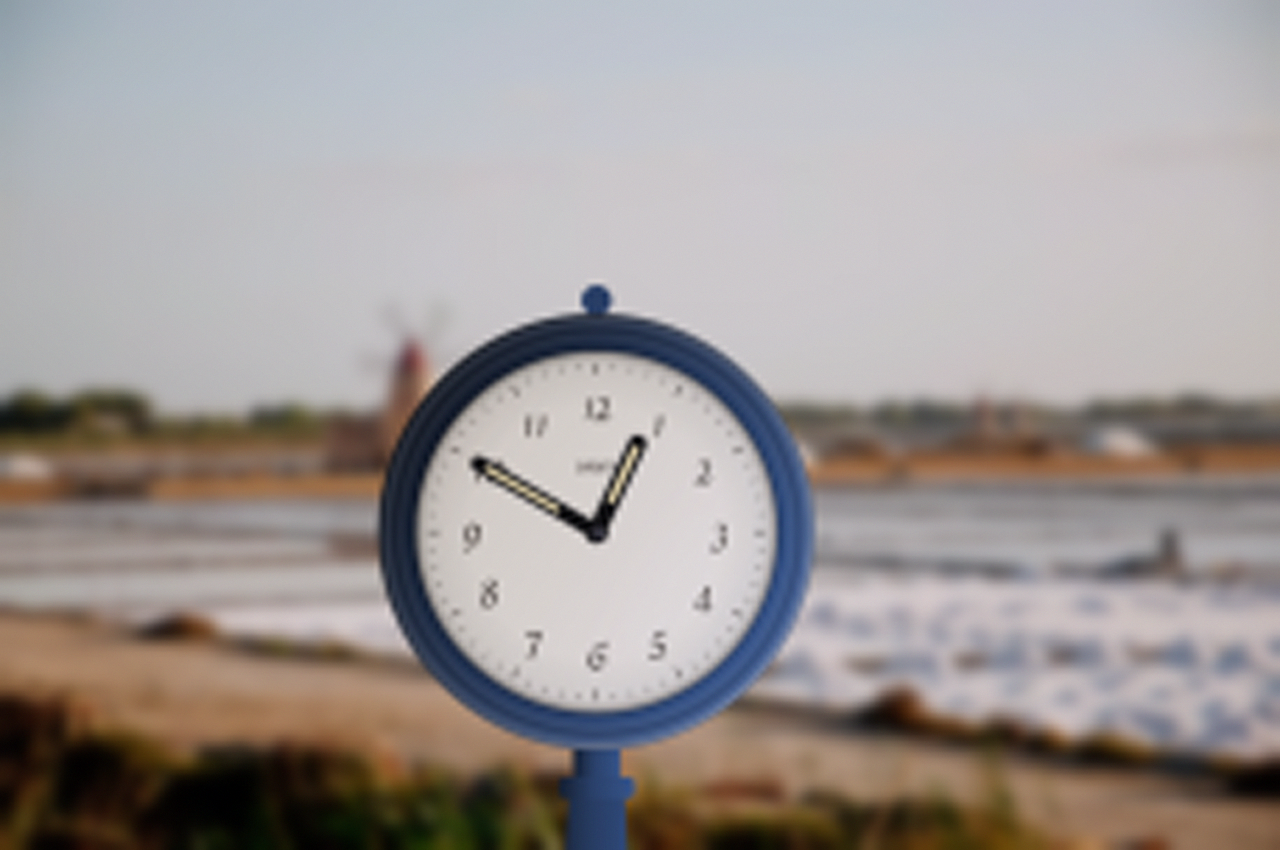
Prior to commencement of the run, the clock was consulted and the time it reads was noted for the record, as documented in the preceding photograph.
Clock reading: 12:50
